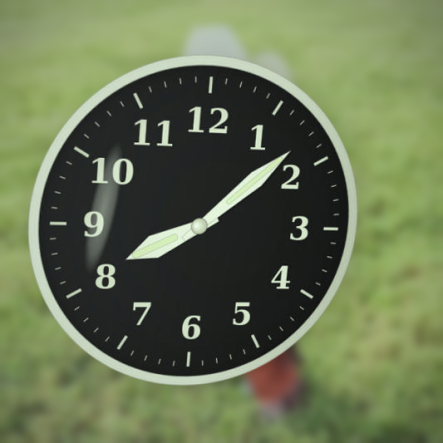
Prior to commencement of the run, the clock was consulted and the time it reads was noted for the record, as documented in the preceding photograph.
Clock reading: 8:08
